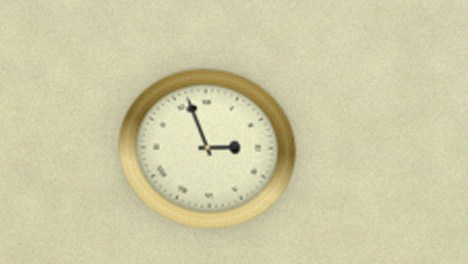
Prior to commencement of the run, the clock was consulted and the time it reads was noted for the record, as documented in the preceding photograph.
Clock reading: 2:57
